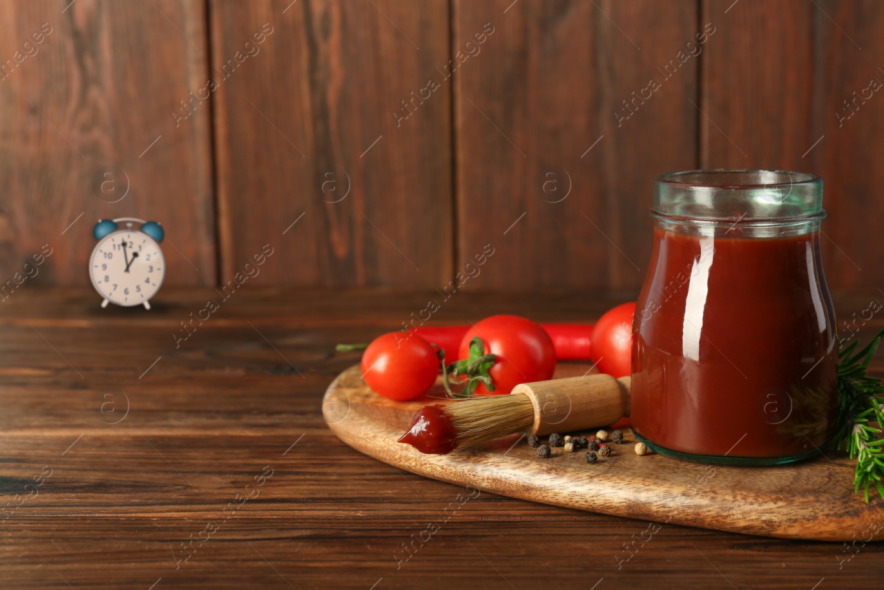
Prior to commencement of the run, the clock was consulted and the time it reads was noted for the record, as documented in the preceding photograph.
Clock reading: 12:58
